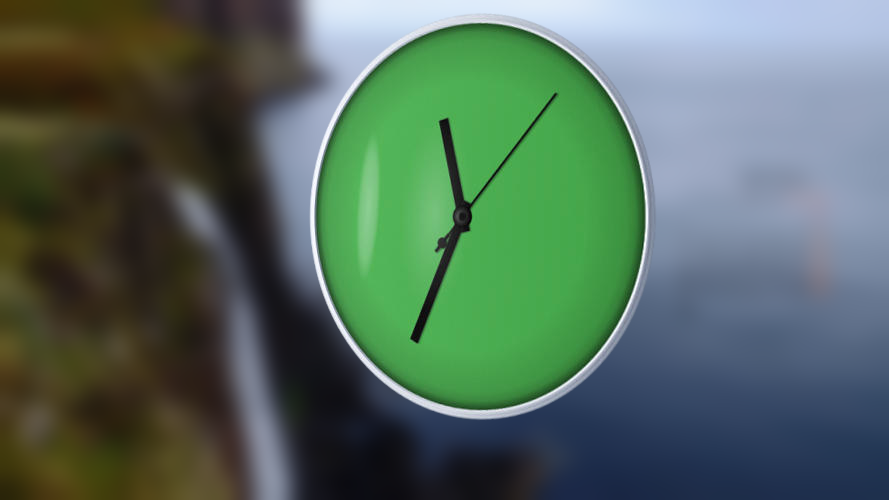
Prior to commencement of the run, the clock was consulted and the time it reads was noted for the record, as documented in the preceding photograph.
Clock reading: 11:34:07
